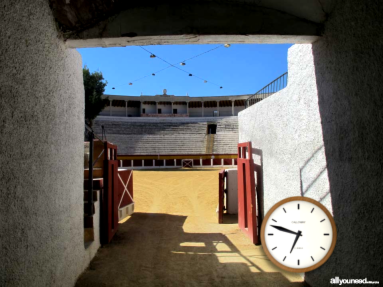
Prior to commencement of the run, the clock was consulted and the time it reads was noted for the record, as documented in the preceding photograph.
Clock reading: 6:48
